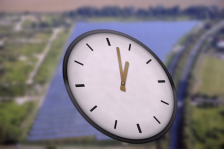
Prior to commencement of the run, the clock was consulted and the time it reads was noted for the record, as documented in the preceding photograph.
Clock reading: 1:02
